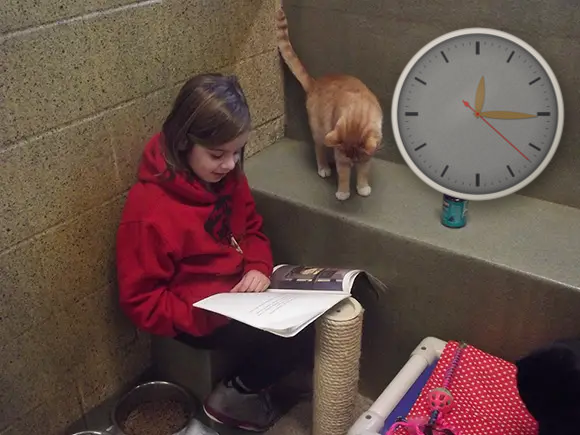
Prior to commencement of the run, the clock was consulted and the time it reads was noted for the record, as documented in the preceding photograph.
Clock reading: 12:15:22
